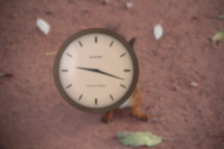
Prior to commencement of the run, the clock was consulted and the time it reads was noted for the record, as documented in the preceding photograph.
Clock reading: 9:18
